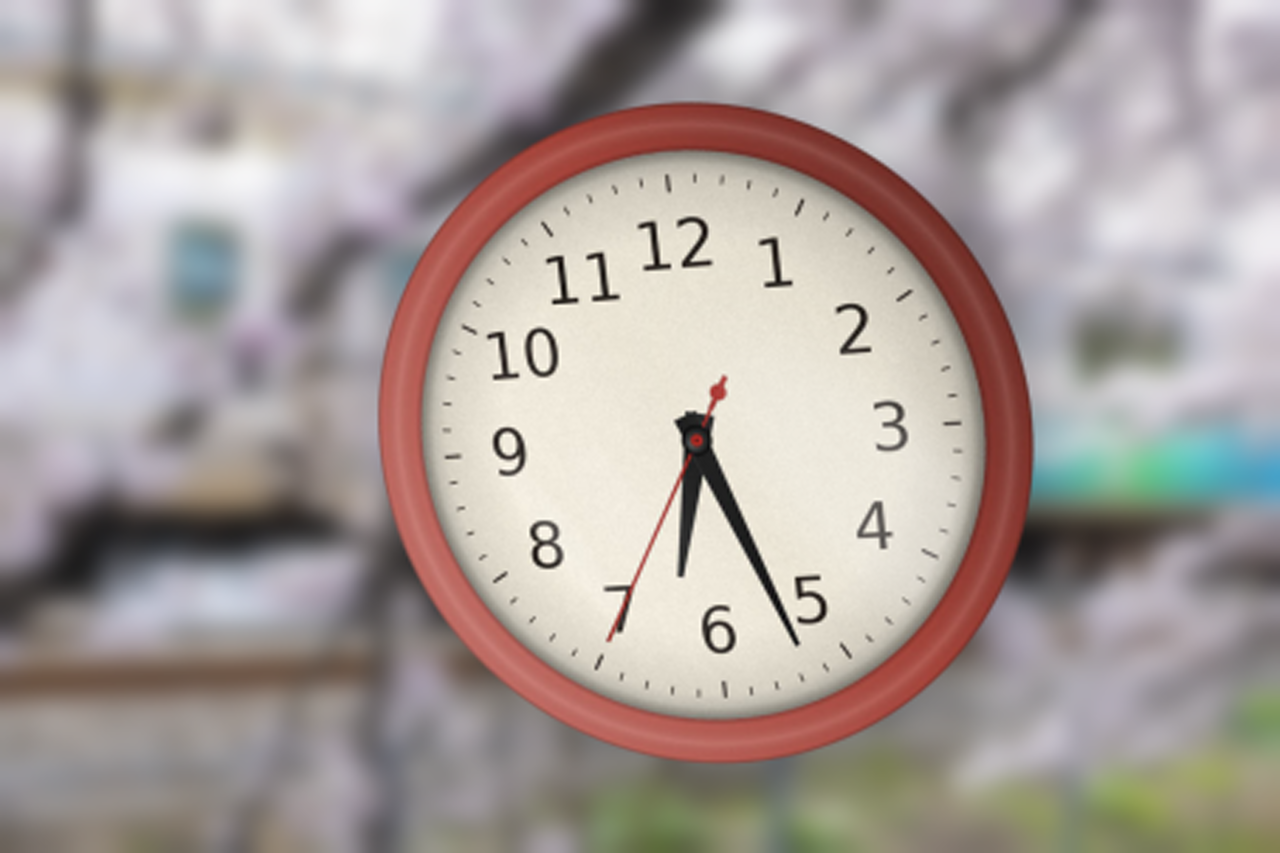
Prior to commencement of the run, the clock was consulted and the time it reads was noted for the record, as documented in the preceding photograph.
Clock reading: 6:26:35
